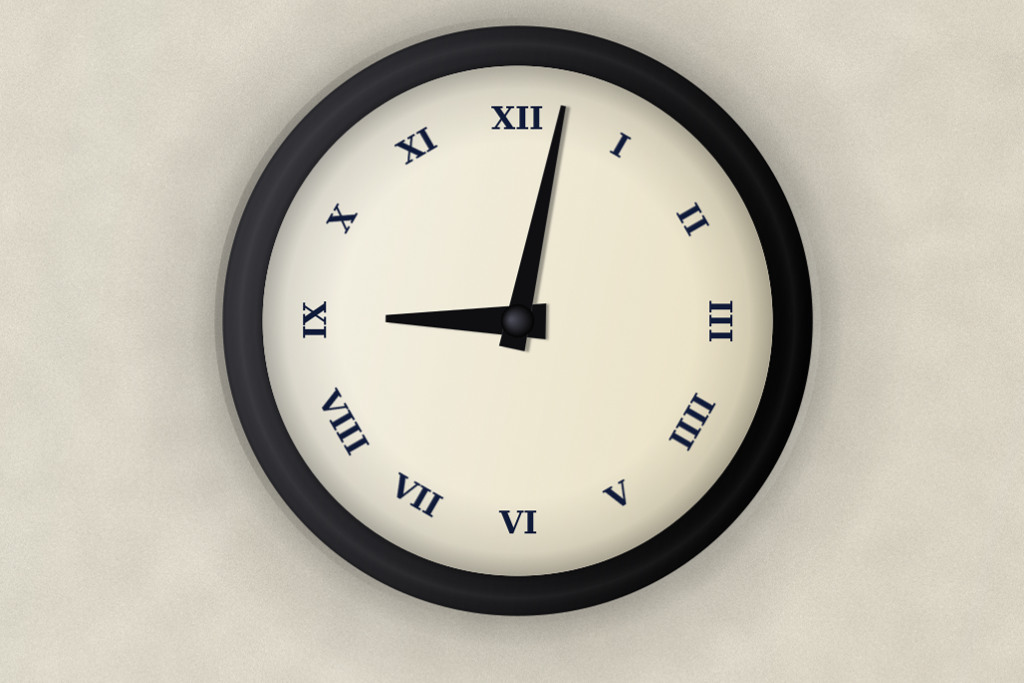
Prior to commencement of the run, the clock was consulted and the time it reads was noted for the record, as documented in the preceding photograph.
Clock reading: 9:02
